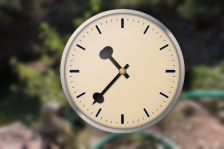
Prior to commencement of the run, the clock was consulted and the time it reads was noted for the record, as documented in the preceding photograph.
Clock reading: 10:37
